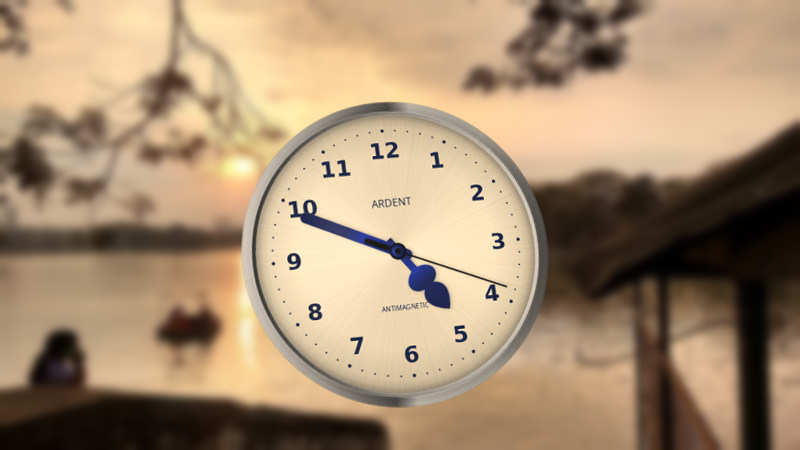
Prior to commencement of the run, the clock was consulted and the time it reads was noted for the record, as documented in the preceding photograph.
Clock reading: 4:49:19
